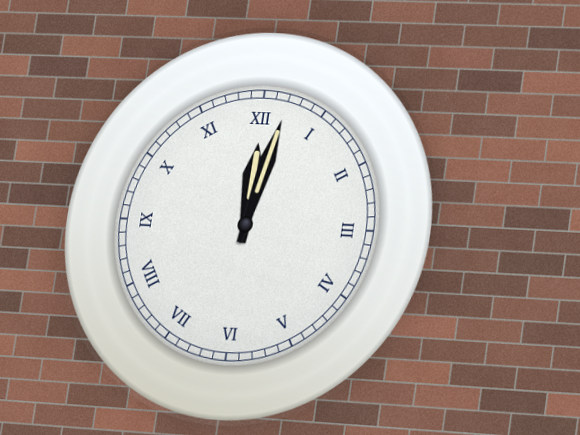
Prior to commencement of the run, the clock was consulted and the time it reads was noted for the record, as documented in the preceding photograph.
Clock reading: 12:02
